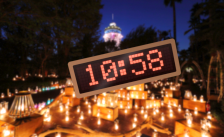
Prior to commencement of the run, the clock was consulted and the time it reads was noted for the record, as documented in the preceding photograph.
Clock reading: 10:58
